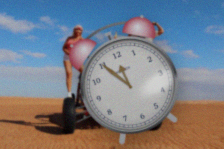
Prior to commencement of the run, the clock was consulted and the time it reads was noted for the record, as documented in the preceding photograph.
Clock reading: 11:55
